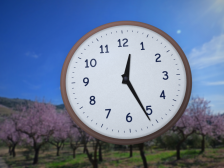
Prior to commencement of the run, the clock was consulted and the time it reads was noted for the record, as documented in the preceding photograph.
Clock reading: 12:26
